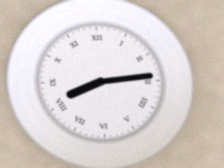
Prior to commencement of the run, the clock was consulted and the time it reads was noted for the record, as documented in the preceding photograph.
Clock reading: 8:14
